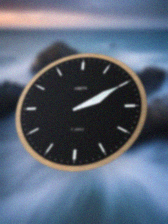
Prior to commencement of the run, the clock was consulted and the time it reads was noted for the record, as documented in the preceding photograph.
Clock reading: 2:10
